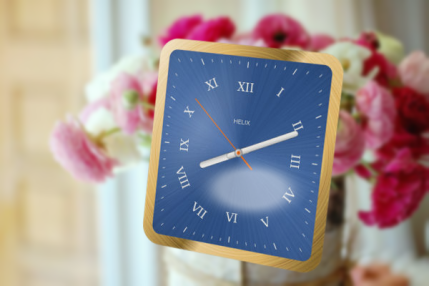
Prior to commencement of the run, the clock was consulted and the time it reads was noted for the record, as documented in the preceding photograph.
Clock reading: 8:10:52
